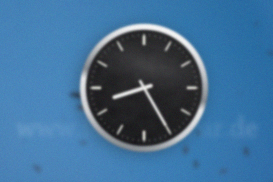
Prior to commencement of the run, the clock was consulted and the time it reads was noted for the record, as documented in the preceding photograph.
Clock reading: 8:25
